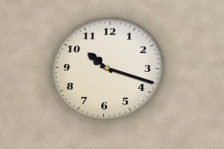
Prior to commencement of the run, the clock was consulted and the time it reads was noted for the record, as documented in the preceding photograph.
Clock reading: 10:18
